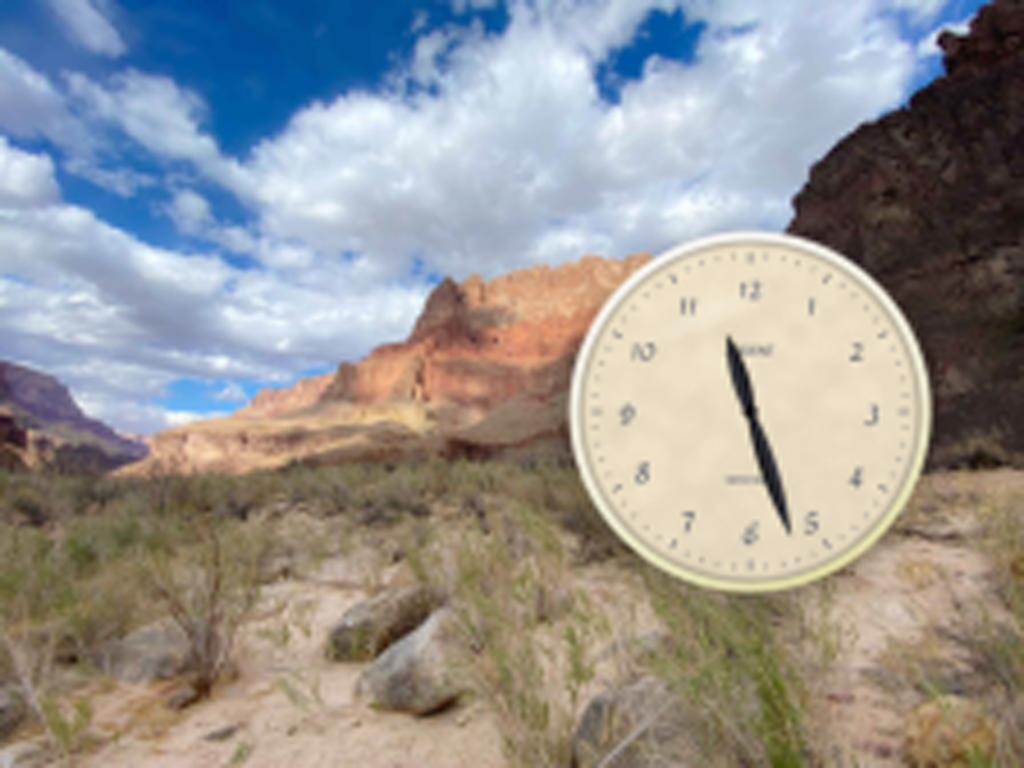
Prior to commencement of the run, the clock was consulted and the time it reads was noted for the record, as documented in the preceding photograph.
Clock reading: 11:27
